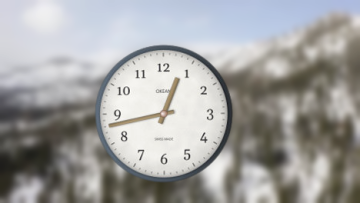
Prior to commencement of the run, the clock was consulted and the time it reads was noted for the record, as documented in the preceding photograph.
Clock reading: 12:43
